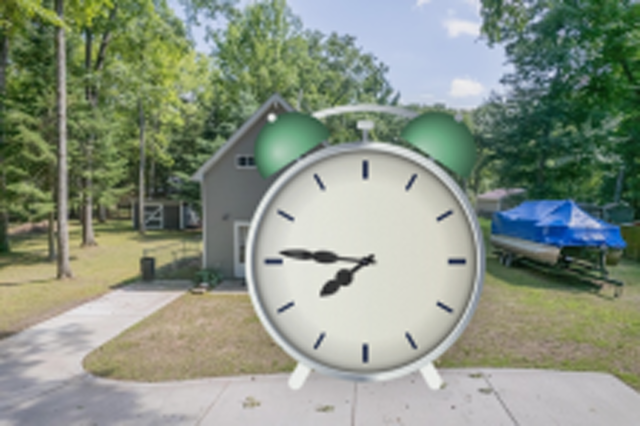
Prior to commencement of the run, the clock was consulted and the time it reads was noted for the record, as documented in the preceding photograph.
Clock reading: 7:46
